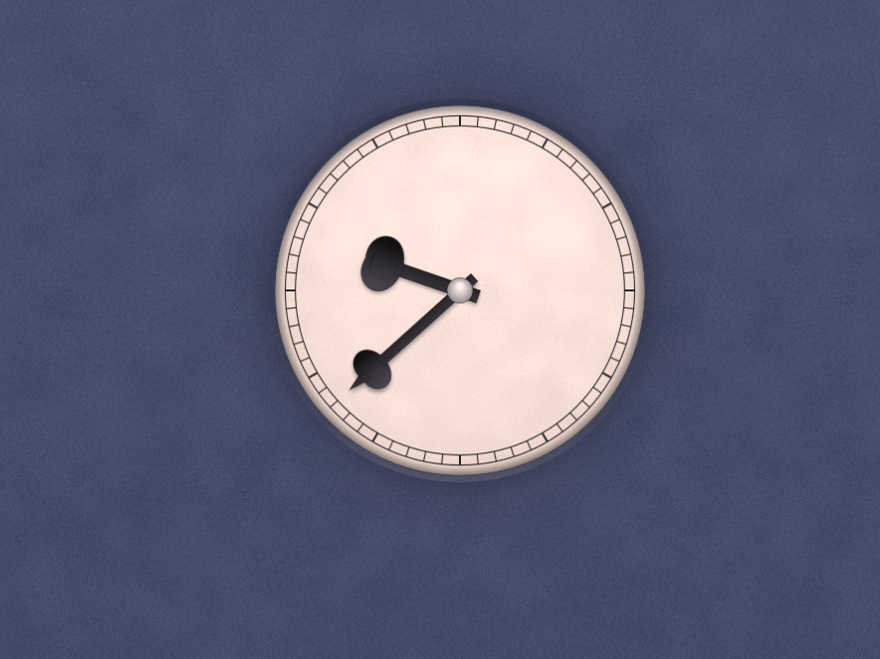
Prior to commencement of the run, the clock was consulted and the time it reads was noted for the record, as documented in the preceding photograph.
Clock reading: 9:38
